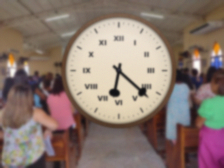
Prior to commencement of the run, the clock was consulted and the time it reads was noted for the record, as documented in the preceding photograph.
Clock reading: 6:22
